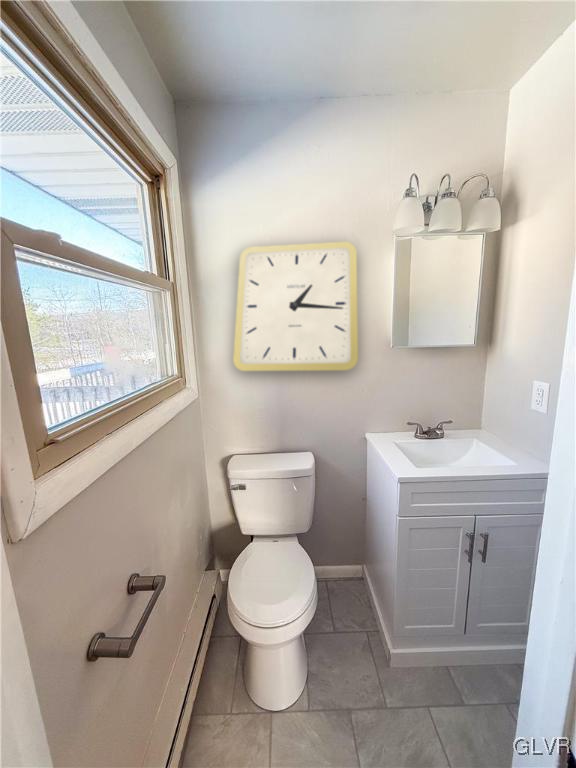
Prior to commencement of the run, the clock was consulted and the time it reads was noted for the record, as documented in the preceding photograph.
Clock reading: 1:16
